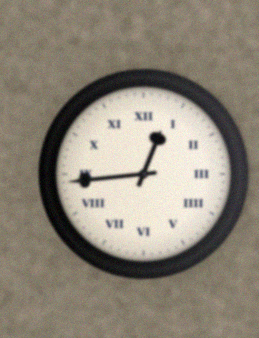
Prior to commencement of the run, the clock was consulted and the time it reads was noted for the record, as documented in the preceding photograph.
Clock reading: 12:44
